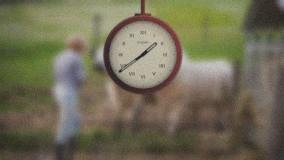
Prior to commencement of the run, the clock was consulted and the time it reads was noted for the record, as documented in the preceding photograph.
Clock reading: 1:39
